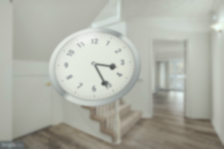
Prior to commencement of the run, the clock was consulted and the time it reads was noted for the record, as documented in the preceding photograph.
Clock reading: 3:26
